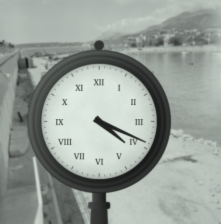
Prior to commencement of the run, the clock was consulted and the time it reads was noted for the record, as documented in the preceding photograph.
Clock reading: 4:19
